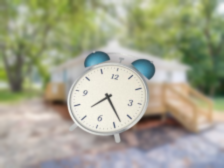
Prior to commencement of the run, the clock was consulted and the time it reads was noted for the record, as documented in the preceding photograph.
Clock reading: 7:23
